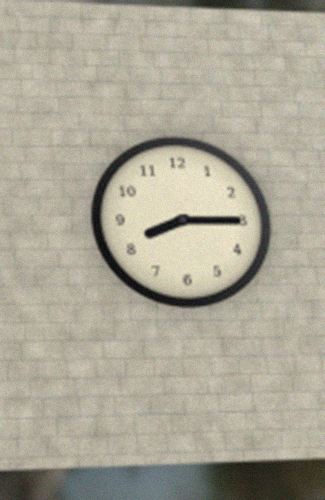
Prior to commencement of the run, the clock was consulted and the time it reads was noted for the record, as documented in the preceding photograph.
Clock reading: 8:15
